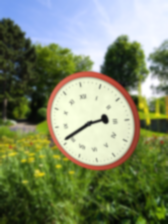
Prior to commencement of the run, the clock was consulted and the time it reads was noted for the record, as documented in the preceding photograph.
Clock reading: 2:41
